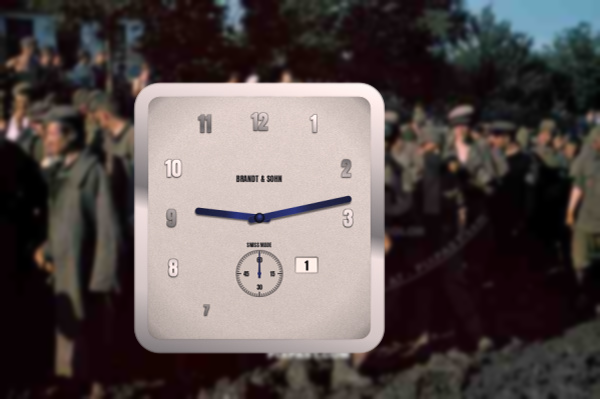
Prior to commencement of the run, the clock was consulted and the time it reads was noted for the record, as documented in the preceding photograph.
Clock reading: 9:13
